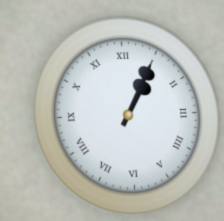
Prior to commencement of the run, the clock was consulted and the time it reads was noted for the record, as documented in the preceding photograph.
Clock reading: 1:05
